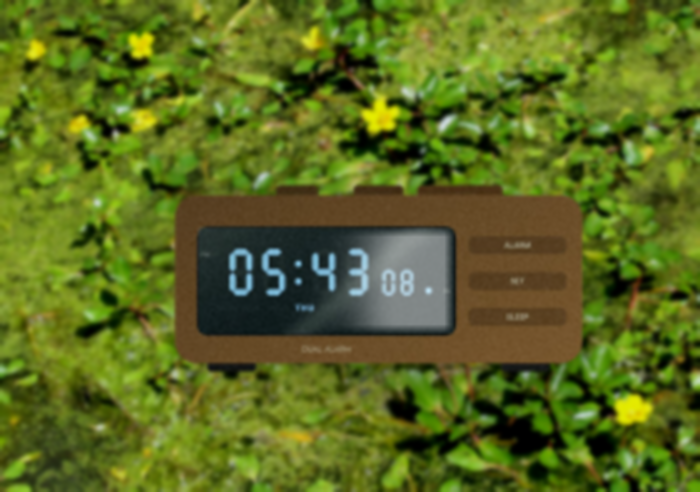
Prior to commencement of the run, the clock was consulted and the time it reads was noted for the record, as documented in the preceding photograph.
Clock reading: 5:43:08
